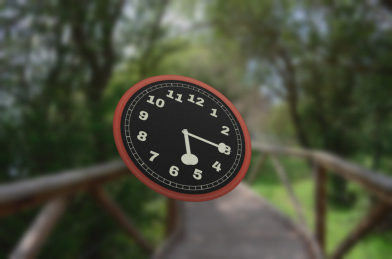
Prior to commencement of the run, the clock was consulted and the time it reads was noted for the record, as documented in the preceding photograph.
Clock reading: 5:15
